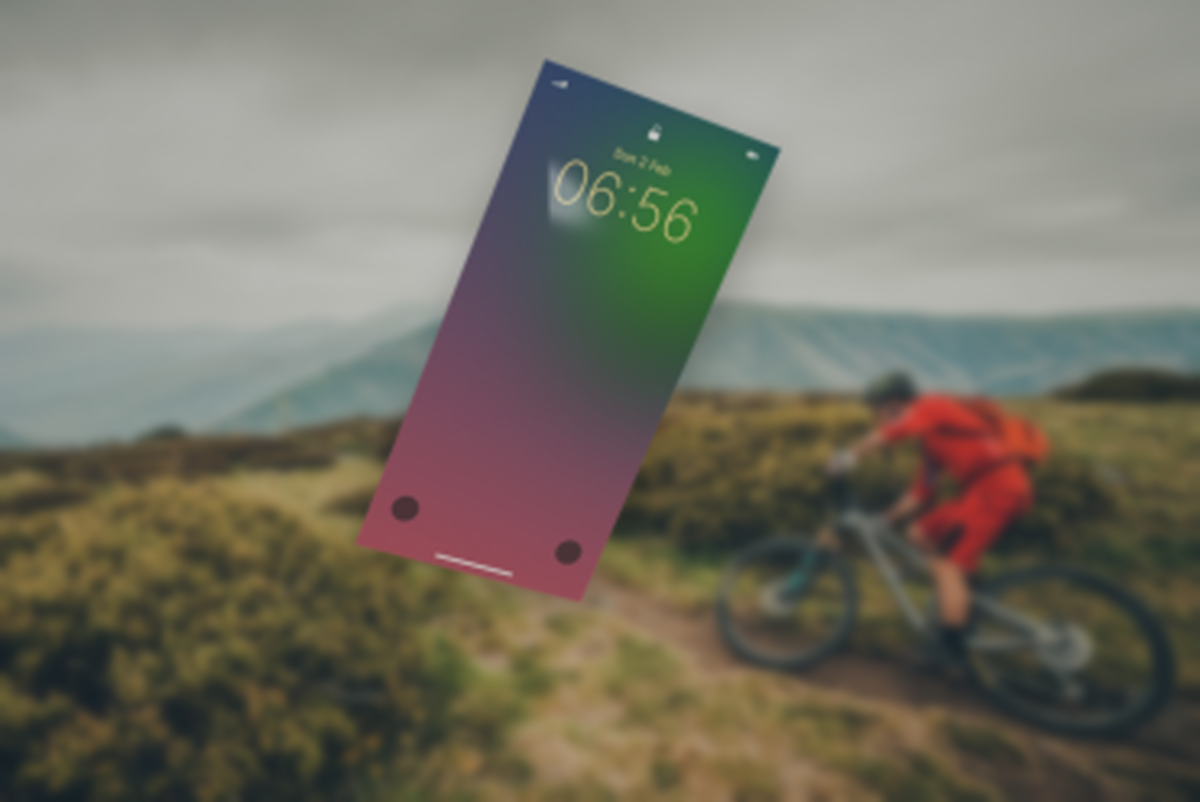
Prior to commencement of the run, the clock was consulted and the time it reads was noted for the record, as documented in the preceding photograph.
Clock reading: 6:56
